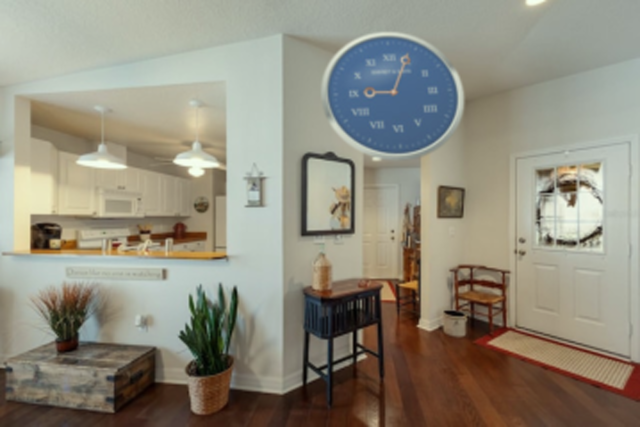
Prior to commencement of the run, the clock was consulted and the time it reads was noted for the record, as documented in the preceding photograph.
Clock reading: 9:04
